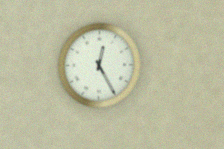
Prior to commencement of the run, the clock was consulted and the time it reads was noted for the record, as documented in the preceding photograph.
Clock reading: 12:25
